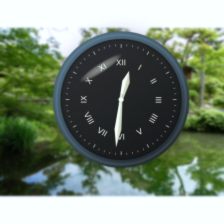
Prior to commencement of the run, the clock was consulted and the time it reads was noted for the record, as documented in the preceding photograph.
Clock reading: 12:31
